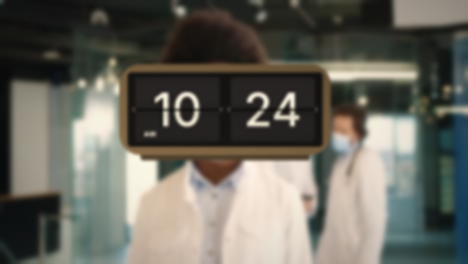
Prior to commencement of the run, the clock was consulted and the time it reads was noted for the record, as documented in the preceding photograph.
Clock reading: 10:24
